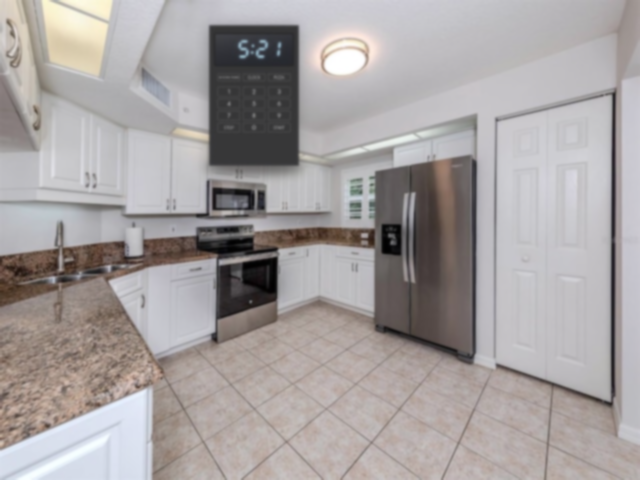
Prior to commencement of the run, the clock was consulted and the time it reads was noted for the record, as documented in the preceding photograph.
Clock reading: 5:21
